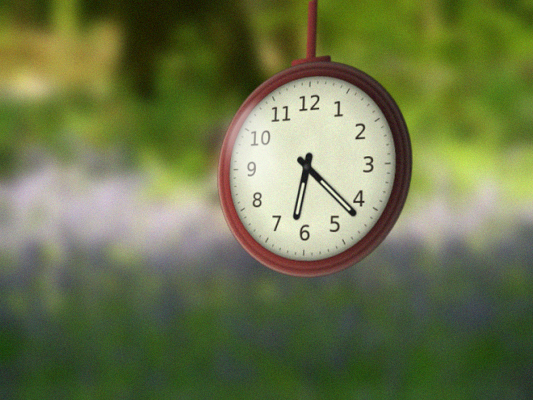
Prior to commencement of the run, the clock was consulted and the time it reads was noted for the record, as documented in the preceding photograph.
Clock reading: 6:22
